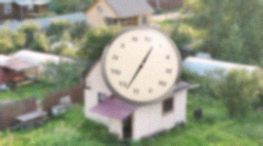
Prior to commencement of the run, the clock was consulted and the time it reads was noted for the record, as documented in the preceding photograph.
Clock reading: 12:33
